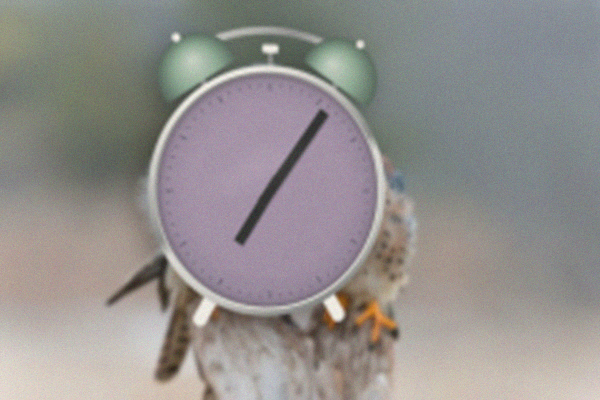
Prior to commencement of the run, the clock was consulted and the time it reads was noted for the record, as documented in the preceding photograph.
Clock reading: 7:06
